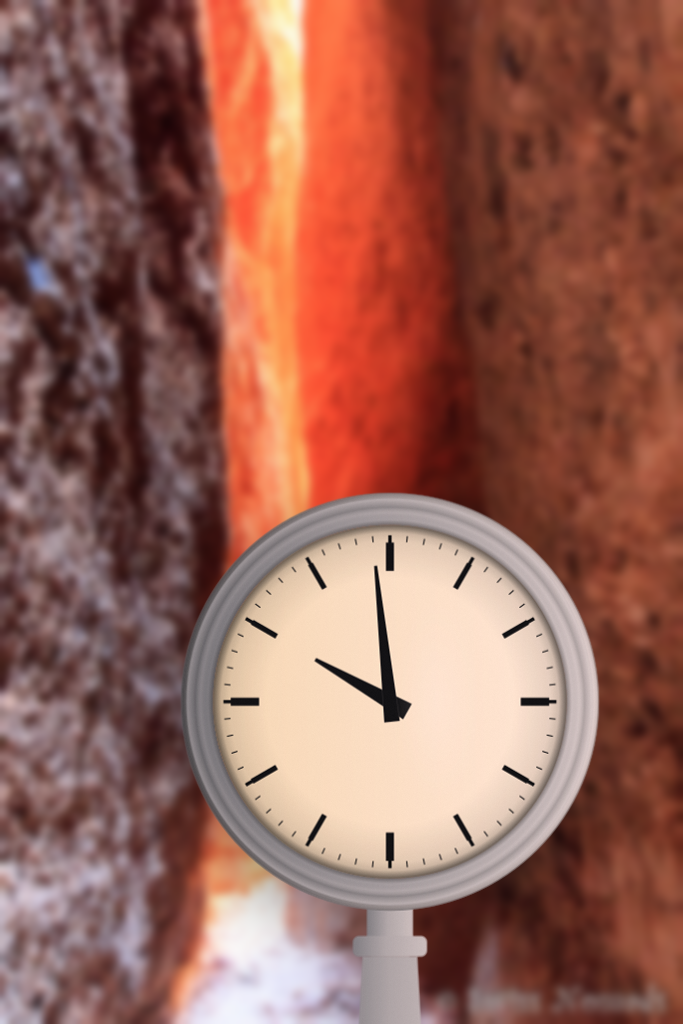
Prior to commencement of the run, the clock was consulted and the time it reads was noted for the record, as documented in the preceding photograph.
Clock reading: 9:59
